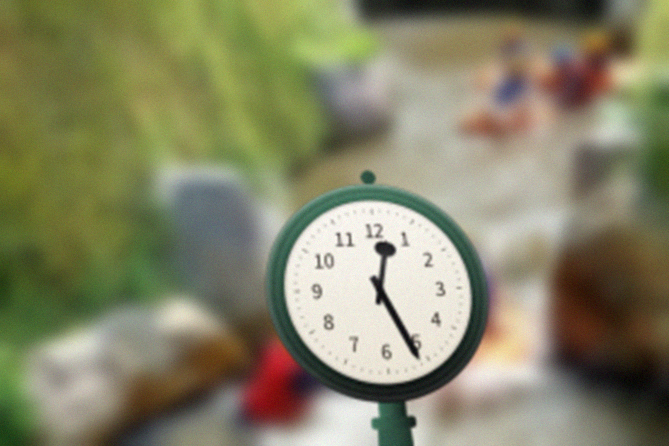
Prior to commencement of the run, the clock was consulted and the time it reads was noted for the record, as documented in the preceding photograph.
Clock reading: 12:26
